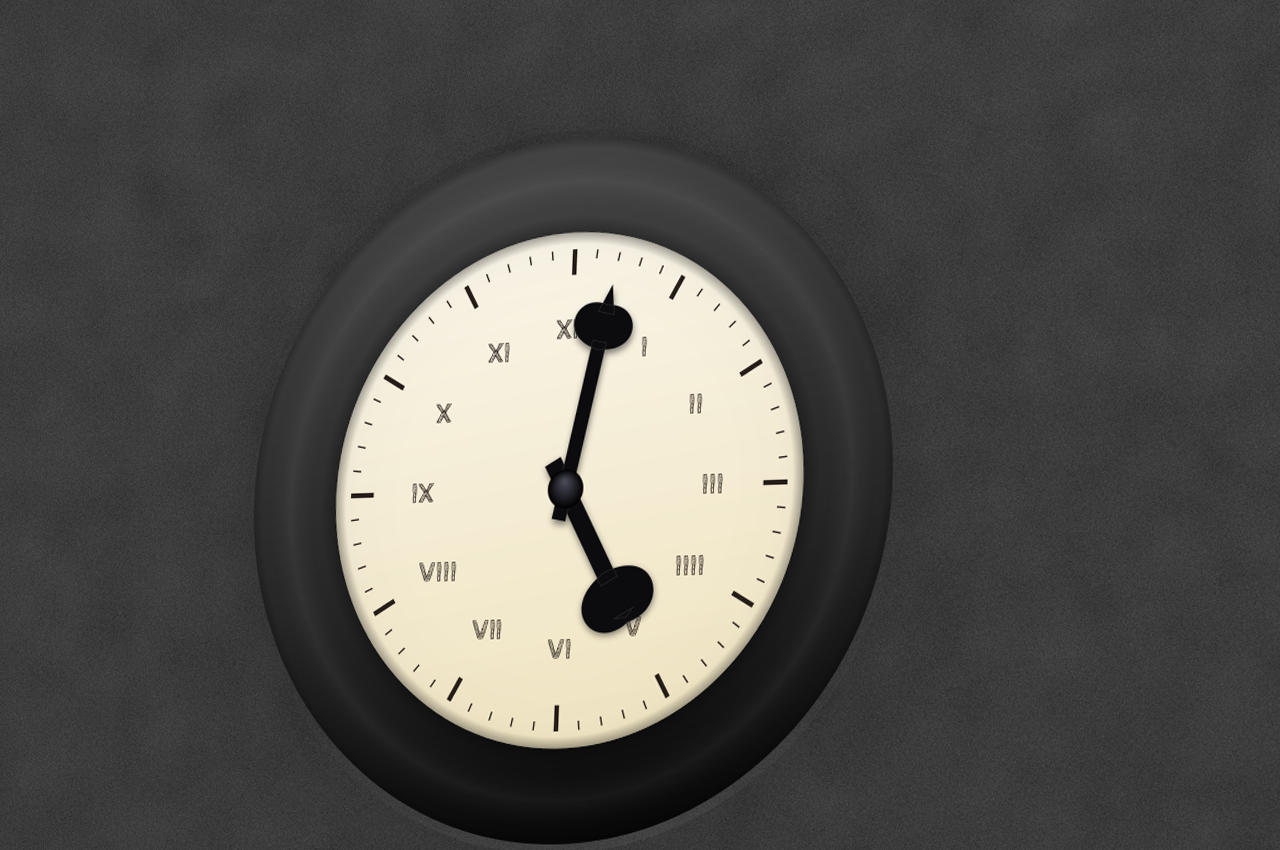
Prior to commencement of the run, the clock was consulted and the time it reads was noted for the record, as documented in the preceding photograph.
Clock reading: 5:02
